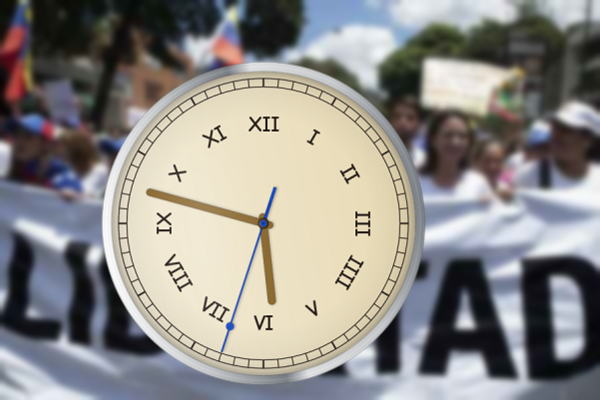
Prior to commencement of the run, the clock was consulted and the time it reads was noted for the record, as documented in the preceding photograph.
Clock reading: 5:47:33
